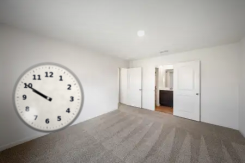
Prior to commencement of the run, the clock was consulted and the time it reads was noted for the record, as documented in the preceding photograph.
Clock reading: 9:50
